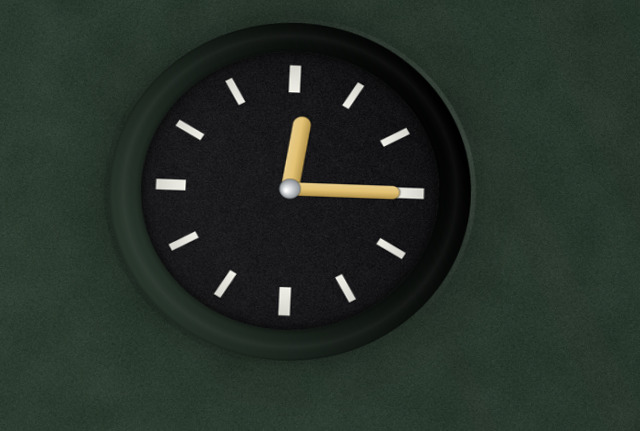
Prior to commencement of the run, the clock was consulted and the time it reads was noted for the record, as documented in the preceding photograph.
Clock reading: 12:15
